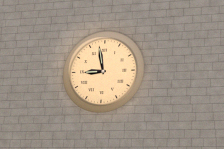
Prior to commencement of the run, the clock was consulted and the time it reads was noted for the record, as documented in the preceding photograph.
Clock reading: 8:58
